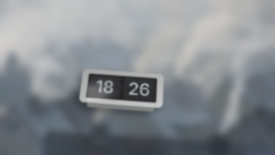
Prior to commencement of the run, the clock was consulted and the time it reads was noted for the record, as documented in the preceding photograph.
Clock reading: 18:26
